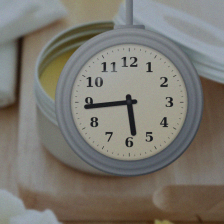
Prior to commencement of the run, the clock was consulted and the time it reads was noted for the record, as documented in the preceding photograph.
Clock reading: 5:44
